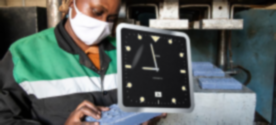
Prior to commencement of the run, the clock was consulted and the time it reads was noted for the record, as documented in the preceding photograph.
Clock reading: 8:58
